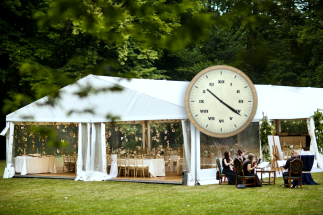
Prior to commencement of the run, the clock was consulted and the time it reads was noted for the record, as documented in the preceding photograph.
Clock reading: 10:21
